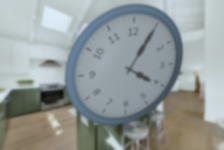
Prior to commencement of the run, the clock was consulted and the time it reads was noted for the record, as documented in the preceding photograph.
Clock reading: 4:05
